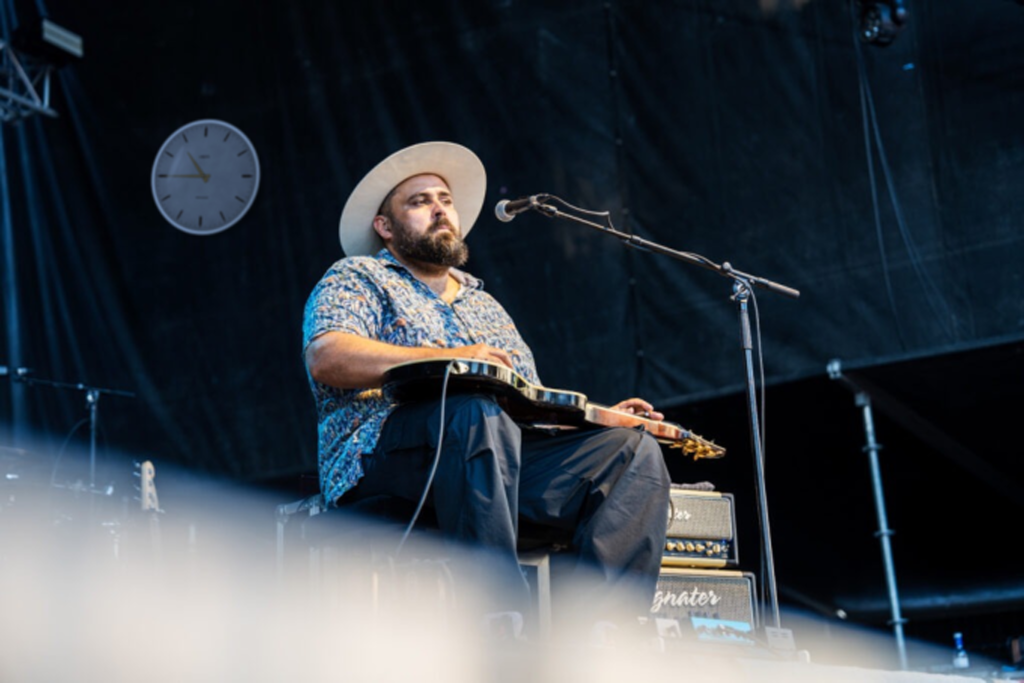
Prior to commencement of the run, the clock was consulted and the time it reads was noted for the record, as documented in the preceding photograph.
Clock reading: 10:45
